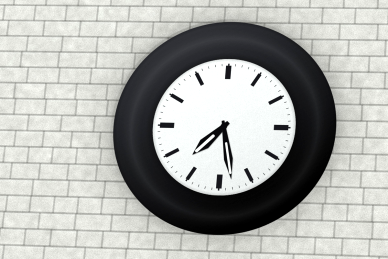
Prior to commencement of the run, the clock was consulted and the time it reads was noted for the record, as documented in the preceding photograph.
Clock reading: 7:28
